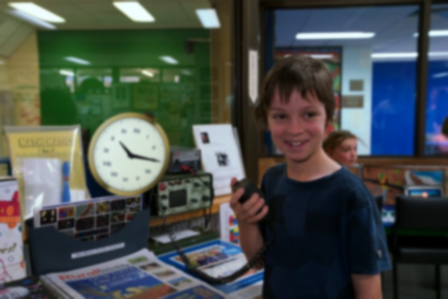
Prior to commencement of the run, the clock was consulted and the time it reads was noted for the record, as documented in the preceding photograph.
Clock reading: 10:15
